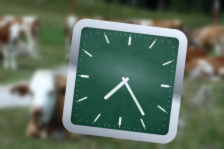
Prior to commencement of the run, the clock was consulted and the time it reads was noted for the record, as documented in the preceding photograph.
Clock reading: 7:24
